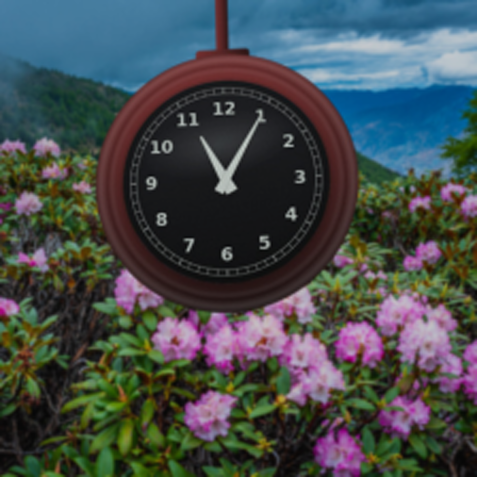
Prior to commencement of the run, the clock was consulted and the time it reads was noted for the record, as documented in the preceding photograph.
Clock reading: 11:05
